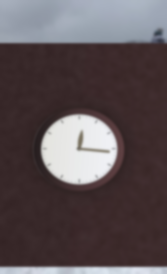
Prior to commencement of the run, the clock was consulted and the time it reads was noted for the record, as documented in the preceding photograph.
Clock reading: 12:16
